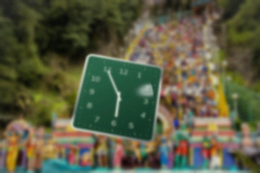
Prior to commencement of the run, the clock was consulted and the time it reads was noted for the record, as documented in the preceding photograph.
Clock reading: 5:55
